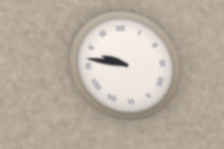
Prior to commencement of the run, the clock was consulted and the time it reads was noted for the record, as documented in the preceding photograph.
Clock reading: 9:47
